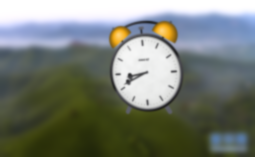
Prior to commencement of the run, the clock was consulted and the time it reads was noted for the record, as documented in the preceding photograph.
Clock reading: 8:41
